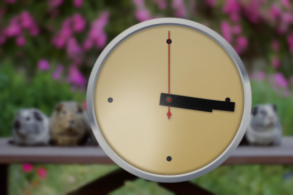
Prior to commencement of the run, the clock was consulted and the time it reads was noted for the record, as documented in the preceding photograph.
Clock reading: 3:16:00
